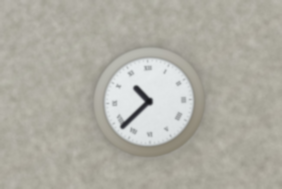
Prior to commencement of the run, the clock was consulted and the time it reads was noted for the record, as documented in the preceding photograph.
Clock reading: 10:38
